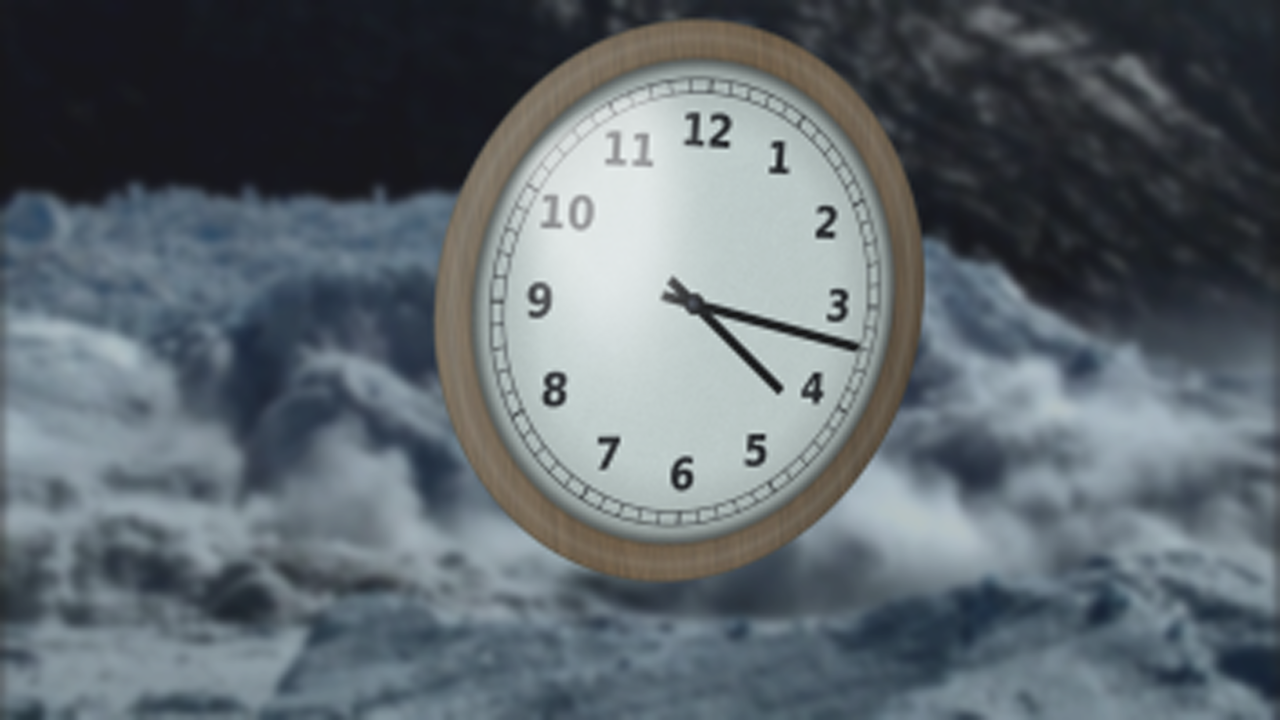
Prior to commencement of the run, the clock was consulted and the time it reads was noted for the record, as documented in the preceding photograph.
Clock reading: 4:17
